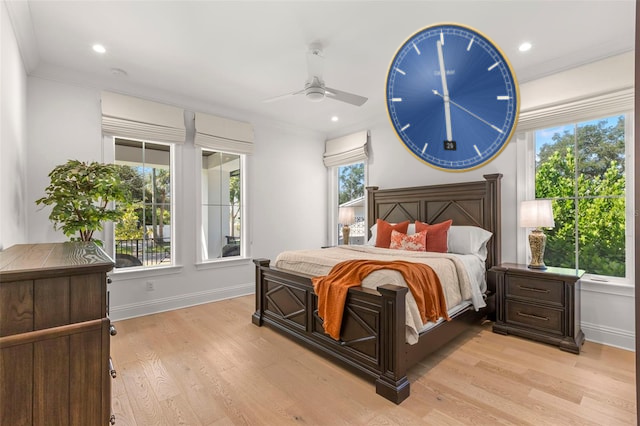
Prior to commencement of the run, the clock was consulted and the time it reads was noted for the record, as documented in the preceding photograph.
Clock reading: 5:59:20
